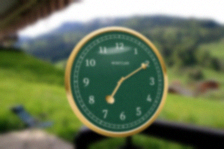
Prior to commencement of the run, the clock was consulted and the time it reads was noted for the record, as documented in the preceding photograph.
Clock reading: 7:10
